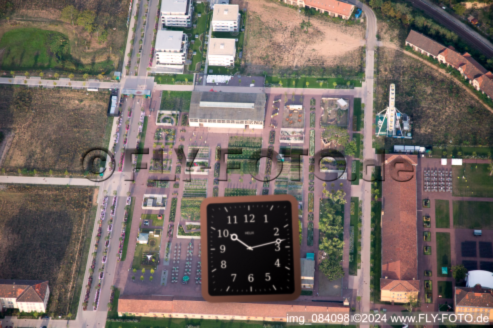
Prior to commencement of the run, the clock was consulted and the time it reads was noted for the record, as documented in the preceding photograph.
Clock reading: 10:13
